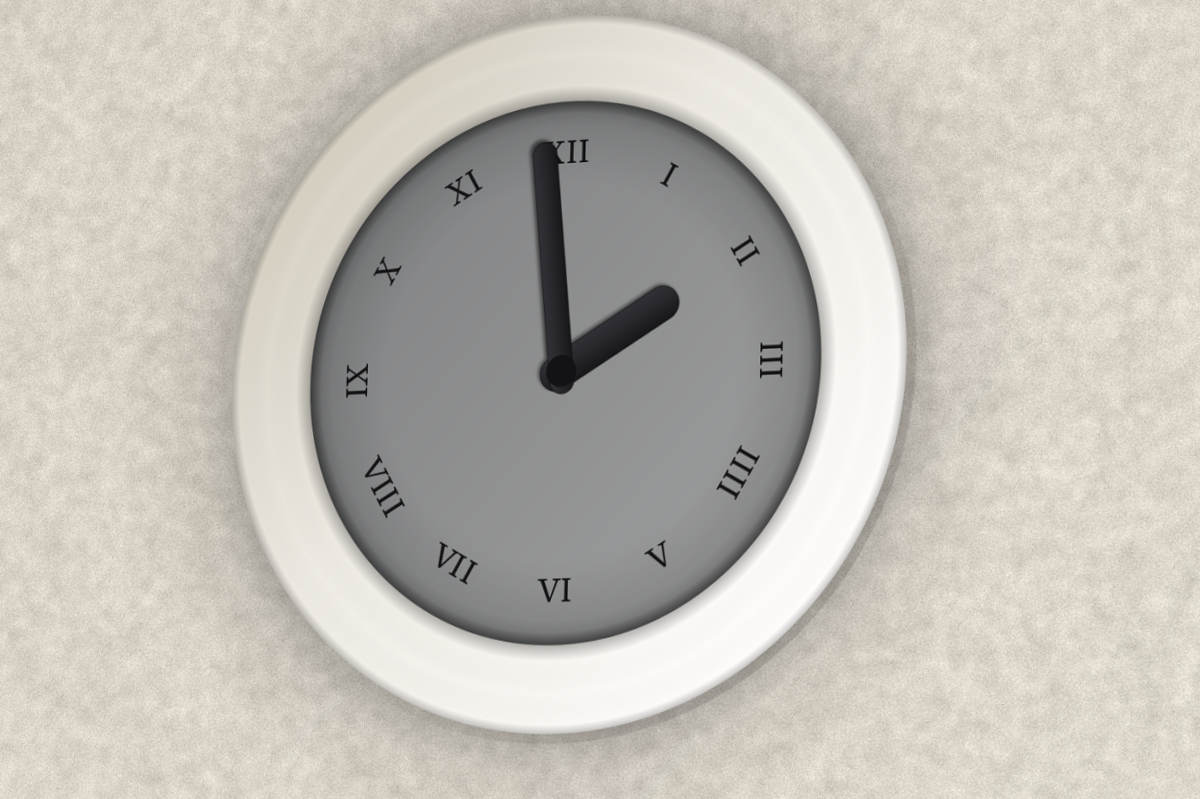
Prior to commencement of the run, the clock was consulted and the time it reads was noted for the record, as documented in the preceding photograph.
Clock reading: 1:59
